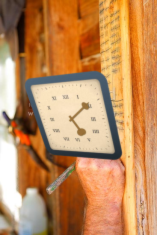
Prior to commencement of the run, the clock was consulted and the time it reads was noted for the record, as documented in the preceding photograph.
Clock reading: 5:09
